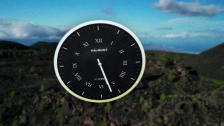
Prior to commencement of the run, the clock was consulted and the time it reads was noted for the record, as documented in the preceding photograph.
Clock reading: 5:27
